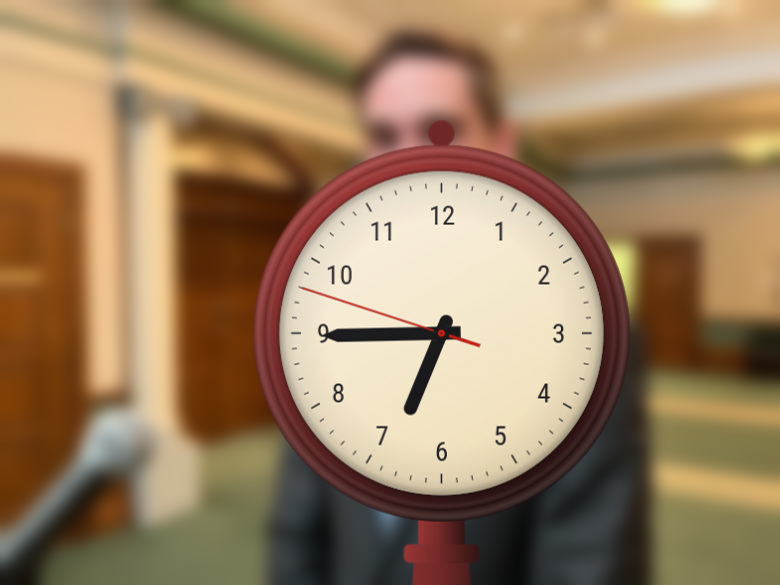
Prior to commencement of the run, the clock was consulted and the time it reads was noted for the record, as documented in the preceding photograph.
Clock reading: 6:44:48
